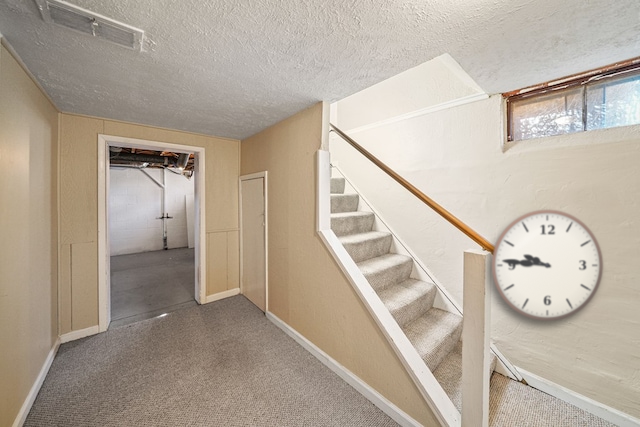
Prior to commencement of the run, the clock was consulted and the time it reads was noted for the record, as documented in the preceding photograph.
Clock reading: 9:46
